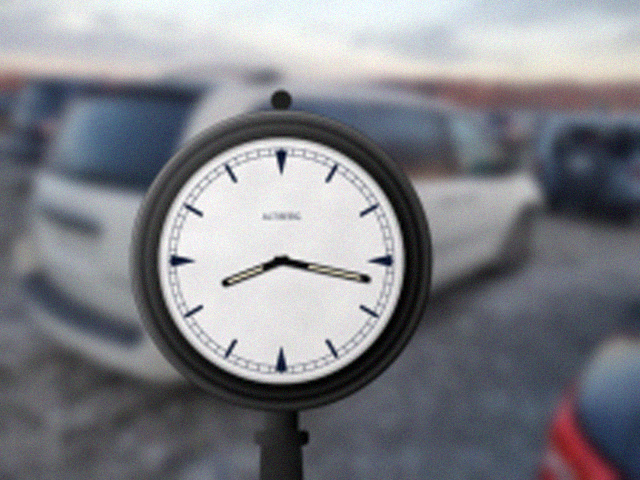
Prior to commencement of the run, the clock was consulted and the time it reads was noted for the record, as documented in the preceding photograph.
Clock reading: 8:17
